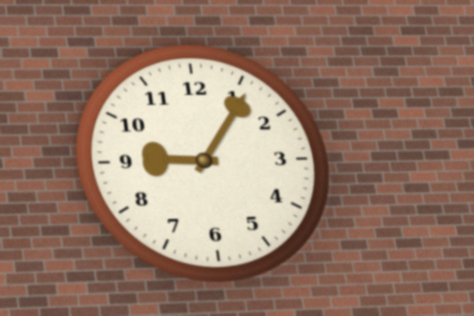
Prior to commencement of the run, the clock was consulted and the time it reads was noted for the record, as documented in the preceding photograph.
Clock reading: 9:06
